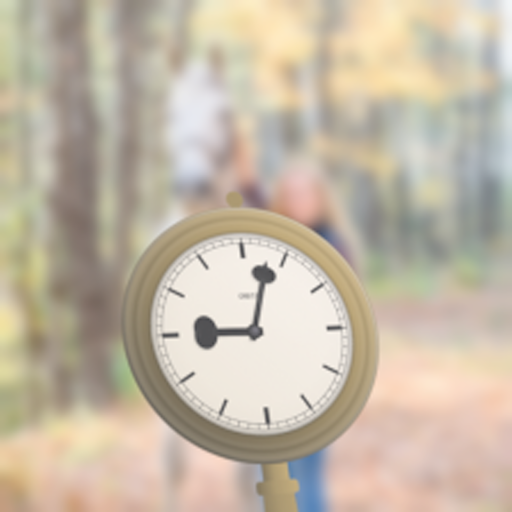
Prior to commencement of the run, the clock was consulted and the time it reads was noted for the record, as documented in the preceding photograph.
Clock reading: 9:03
